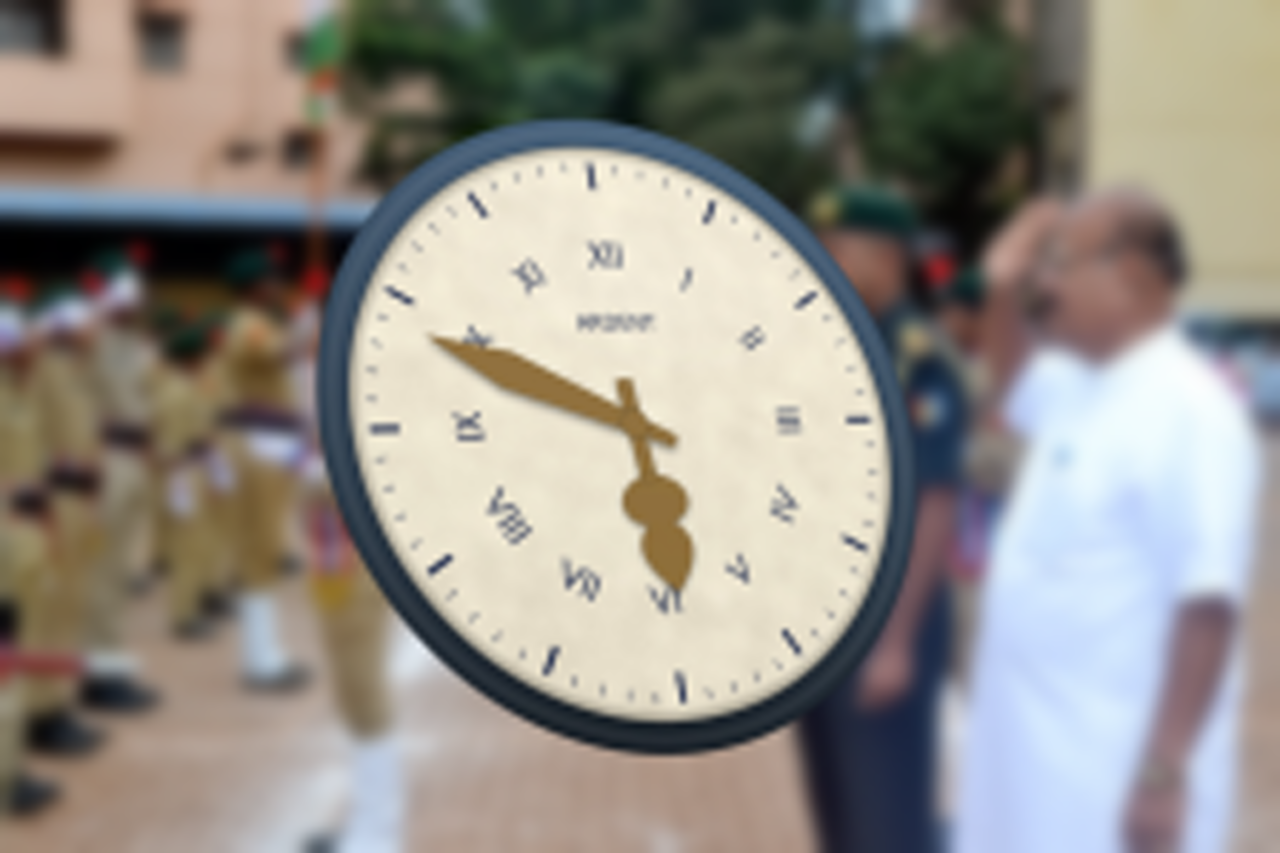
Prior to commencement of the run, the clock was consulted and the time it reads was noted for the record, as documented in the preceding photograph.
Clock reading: 5:49
